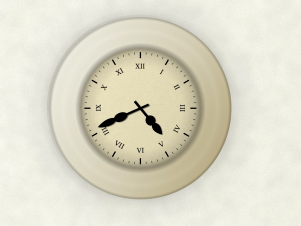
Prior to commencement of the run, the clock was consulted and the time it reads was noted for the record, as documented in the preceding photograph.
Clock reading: 4:41
